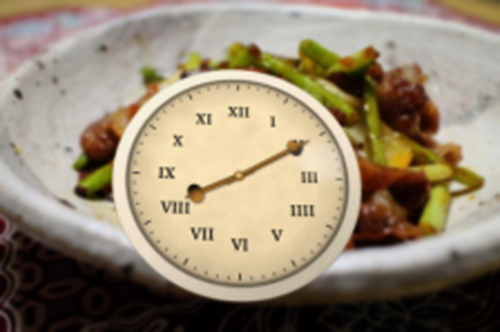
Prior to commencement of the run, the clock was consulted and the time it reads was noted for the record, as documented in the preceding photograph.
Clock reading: 8:10
